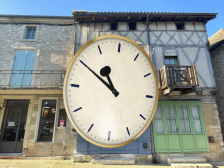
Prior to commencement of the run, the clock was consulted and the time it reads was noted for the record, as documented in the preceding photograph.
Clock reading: 10:50
